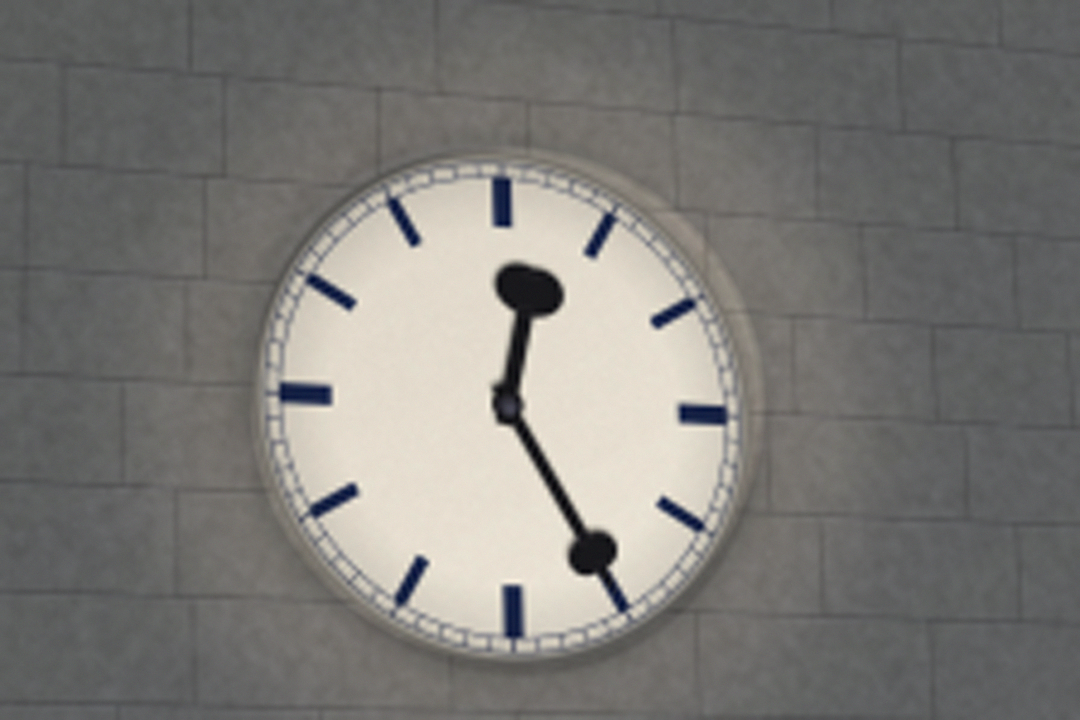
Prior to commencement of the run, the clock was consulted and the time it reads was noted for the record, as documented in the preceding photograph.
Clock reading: 12:25
